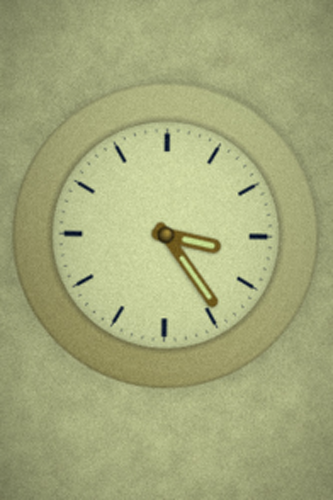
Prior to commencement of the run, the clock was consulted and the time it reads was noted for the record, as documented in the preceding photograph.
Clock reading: 3:24
